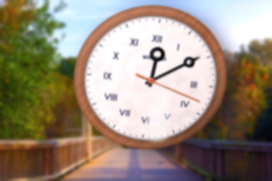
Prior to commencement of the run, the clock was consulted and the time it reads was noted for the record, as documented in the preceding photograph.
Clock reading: 12:09:18
